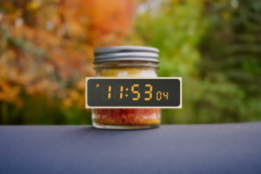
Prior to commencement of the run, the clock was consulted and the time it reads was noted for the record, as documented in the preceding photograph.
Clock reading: 11:53:04
